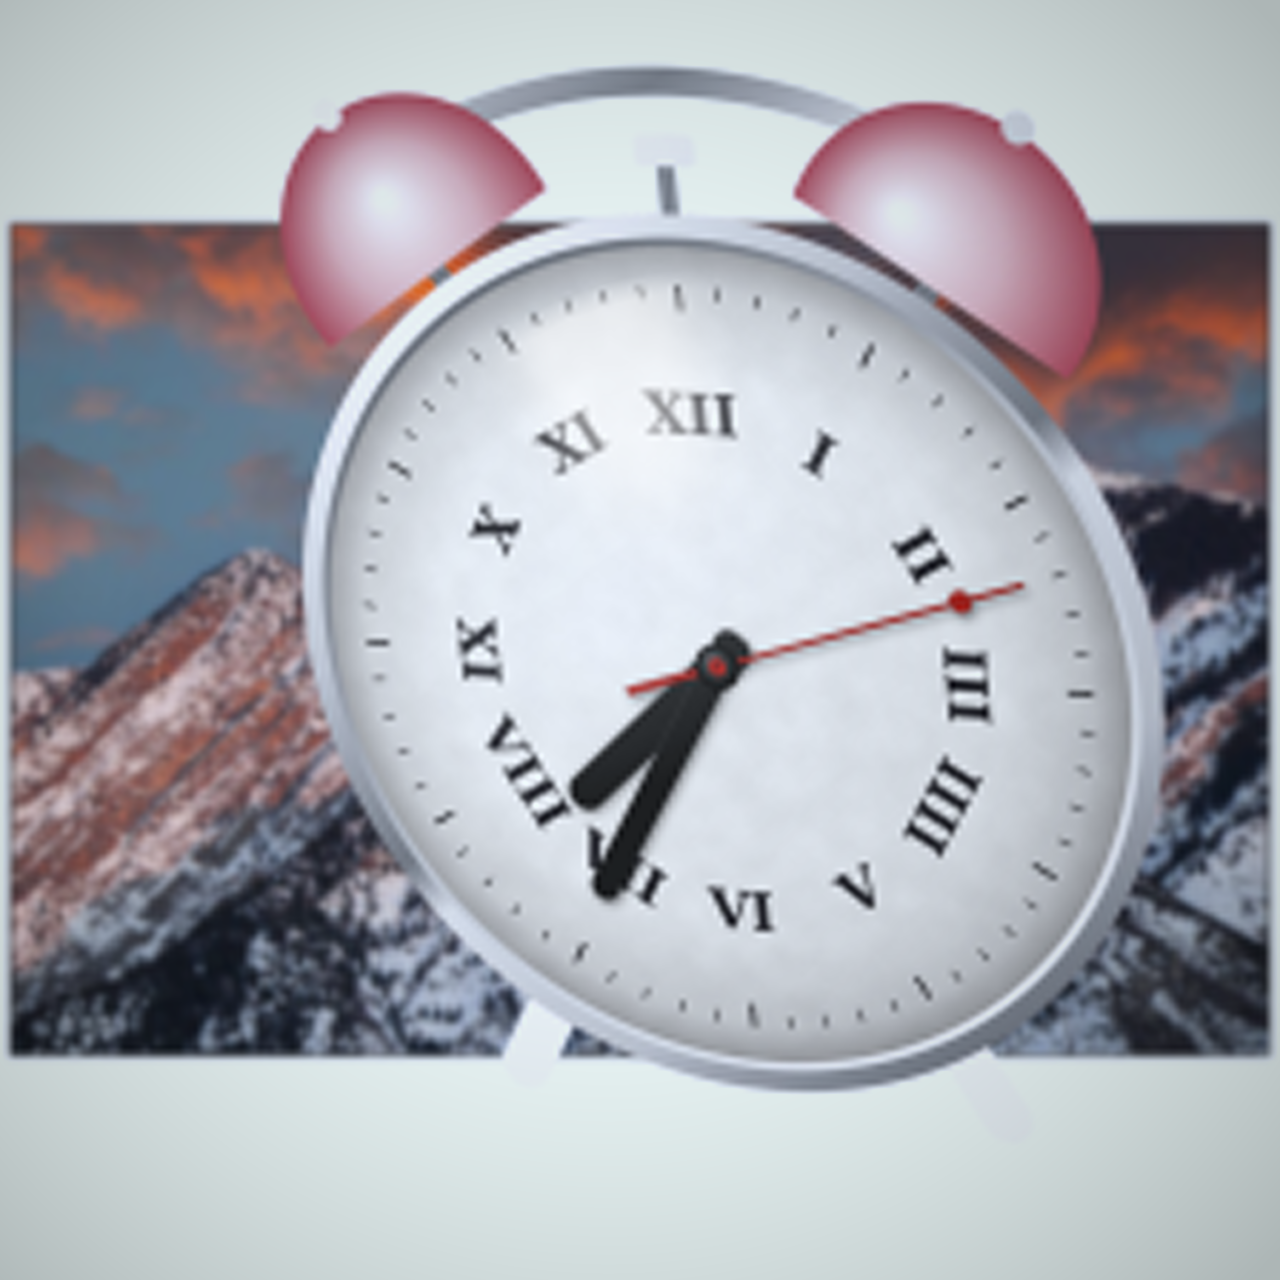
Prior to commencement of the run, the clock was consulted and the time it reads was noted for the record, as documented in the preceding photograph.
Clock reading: 7:35:12
